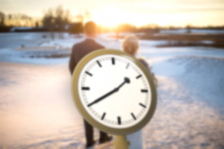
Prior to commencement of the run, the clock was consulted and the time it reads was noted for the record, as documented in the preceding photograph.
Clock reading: 1:40
